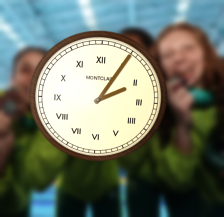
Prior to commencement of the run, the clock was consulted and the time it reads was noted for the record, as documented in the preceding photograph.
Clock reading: 2:05
